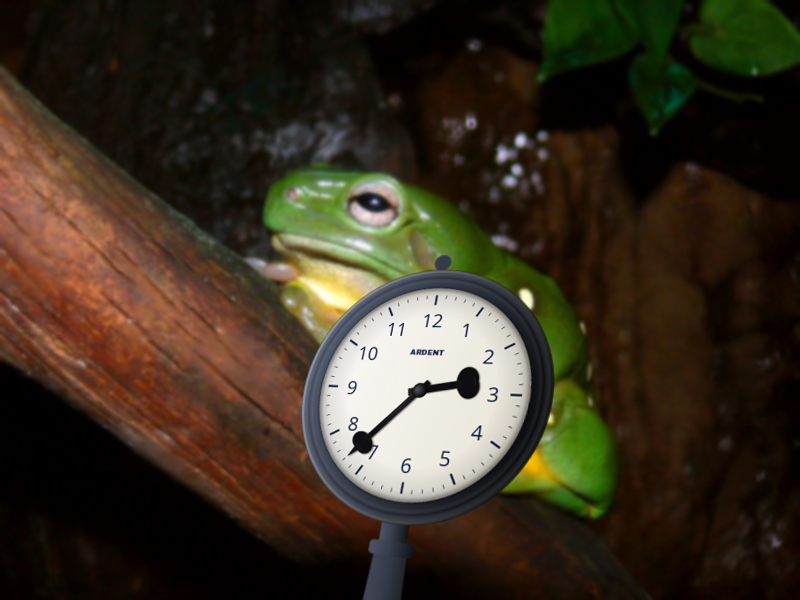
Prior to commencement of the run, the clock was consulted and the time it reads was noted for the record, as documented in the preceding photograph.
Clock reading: 2:37
